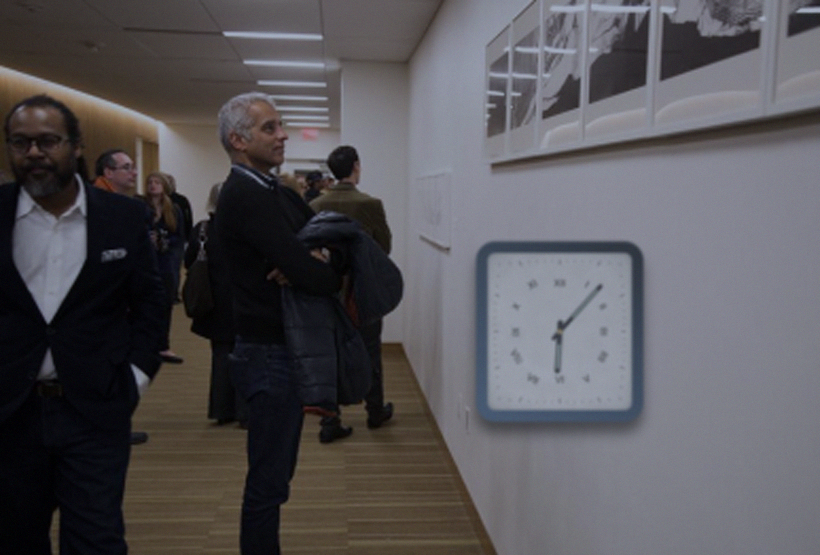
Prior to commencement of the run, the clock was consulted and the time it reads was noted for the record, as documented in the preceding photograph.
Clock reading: 6:07
